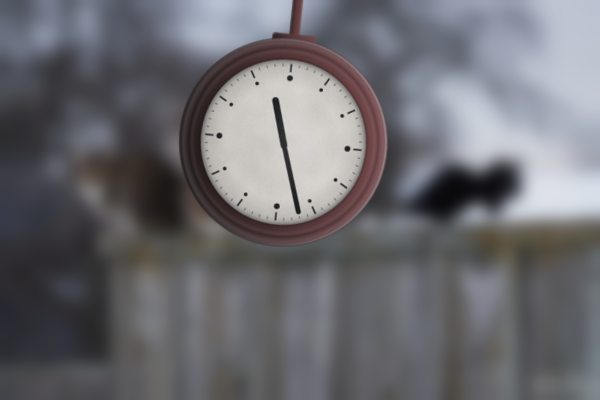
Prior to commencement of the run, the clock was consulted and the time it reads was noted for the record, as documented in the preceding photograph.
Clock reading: 11:27
